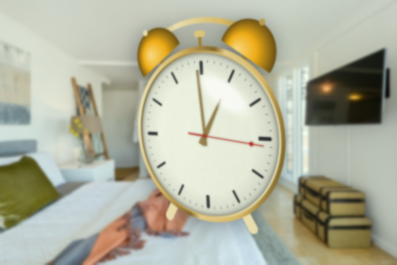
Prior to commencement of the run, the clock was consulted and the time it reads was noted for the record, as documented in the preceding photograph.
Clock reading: 12:59:16
